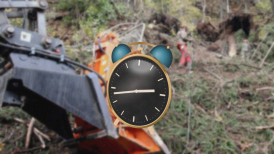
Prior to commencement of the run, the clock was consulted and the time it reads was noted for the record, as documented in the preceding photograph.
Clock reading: 2:43
